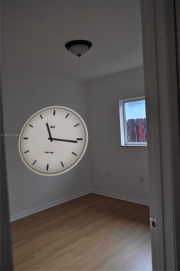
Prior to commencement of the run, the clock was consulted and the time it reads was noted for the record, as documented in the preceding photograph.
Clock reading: 11:16
